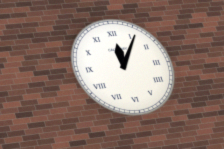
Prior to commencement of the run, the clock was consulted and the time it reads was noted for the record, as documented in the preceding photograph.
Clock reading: 12:06
